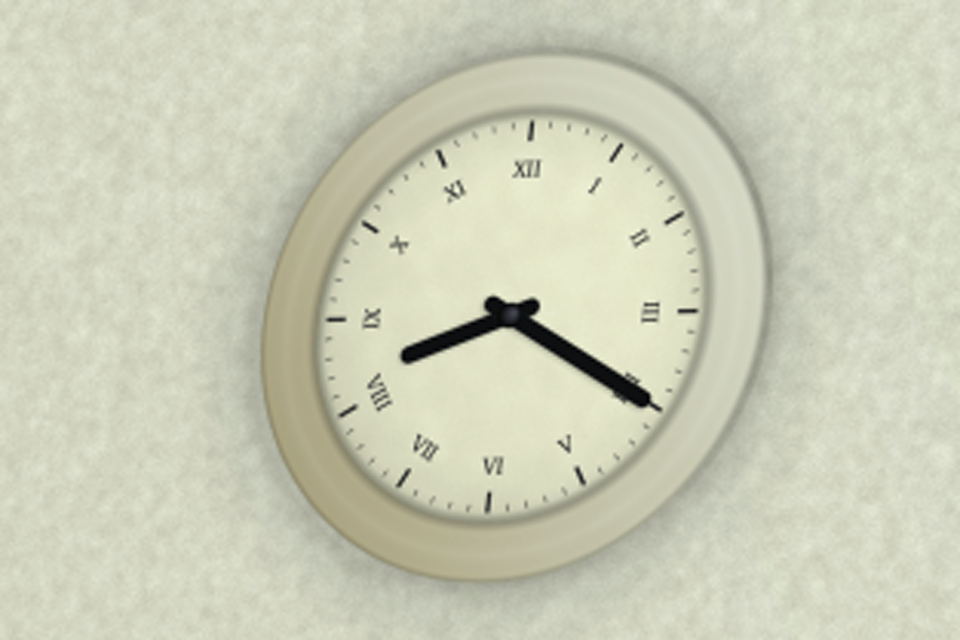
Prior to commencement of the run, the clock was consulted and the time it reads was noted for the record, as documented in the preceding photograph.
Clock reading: 8:20
